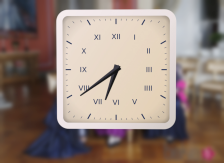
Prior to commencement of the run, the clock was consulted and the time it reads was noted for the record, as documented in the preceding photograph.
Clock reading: 6:39
